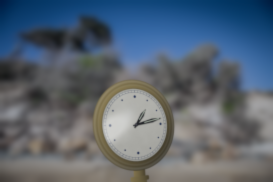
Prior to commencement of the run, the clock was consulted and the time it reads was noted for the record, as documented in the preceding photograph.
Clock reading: 1:13
